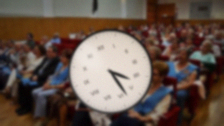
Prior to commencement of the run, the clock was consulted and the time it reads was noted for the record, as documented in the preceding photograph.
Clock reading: 4:28
